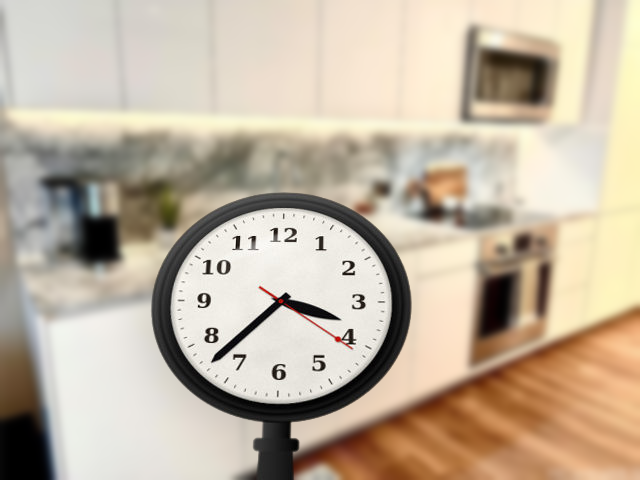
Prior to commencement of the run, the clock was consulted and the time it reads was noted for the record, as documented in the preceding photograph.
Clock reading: 3:37:21
